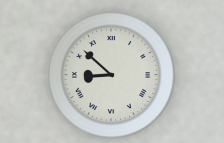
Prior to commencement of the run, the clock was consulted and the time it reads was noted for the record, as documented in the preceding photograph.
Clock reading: 8:52
